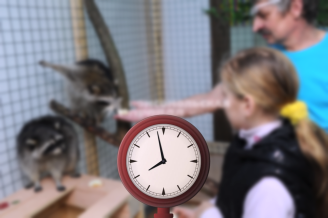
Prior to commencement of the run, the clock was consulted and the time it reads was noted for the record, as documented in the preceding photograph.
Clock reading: 7:58
